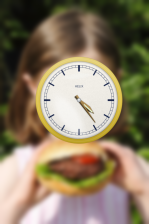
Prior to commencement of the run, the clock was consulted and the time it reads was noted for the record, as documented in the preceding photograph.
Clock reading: 4:24
